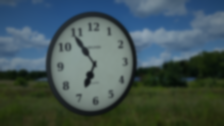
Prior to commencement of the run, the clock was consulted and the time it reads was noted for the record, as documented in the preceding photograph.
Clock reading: 6:54
